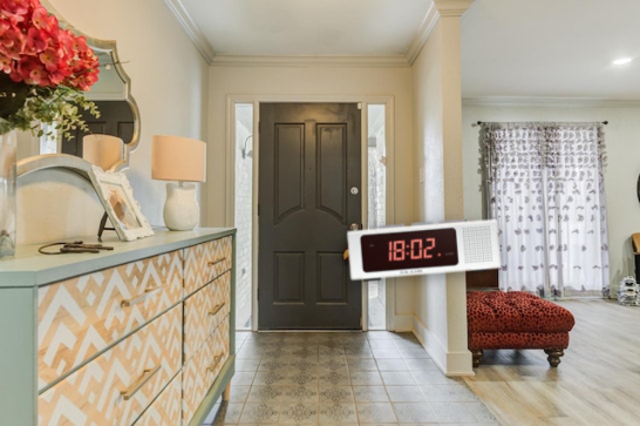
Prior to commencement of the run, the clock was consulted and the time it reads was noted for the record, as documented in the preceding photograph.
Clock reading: 18:02
